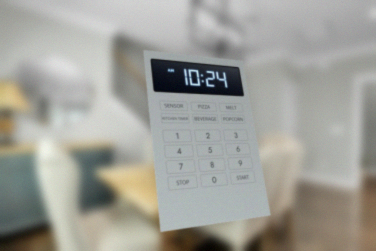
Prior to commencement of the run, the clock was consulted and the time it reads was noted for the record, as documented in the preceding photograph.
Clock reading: 10:24
